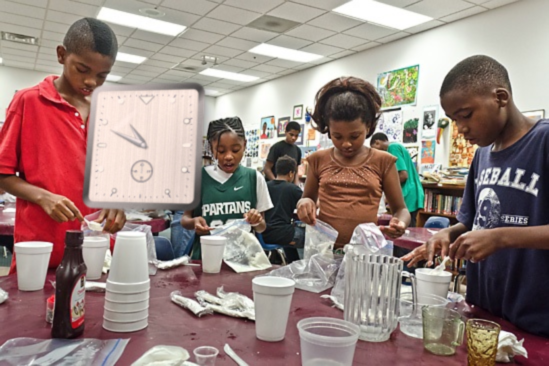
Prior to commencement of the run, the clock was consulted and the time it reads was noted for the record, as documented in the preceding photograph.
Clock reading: 10:49
